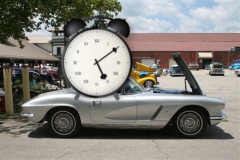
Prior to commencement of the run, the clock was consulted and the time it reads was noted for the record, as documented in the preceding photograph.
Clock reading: 5:09
